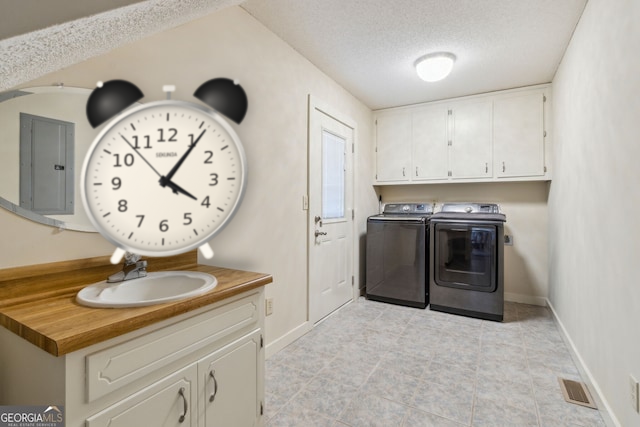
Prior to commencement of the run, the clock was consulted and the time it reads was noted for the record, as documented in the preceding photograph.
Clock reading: 4:05:53
